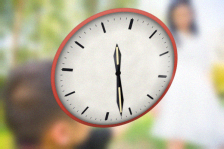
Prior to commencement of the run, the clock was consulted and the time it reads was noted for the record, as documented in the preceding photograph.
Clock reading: 11:27
